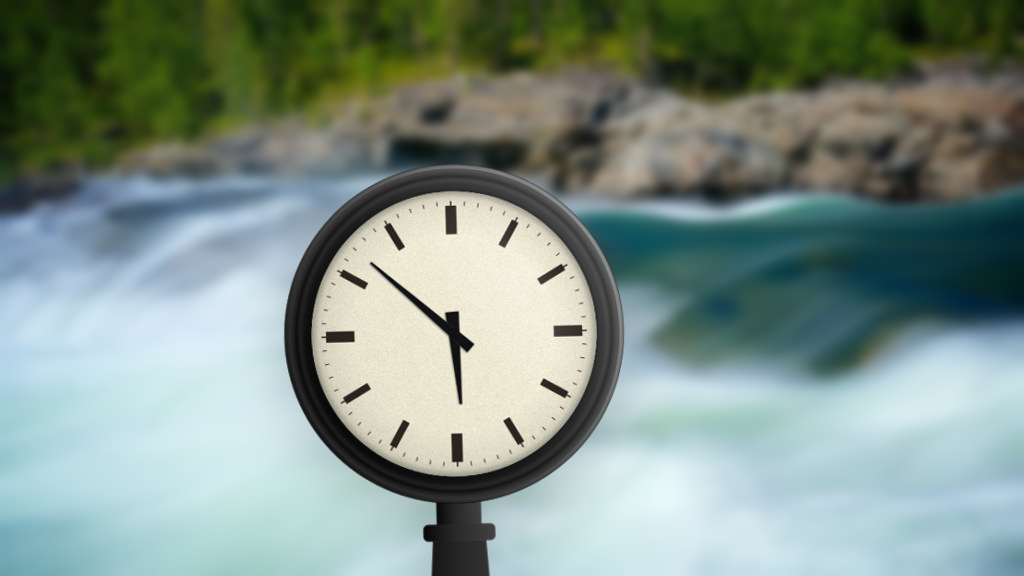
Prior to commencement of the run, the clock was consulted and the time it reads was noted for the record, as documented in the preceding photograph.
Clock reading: 5:52
